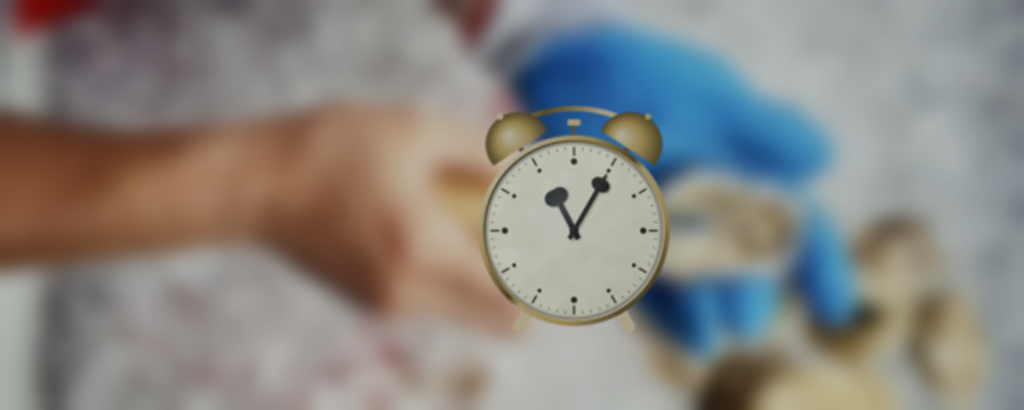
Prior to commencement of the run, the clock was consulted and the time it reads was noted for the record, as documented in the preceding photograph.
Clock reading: 11:05
